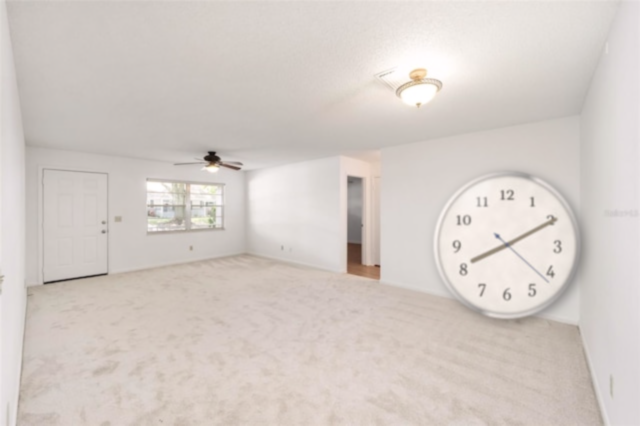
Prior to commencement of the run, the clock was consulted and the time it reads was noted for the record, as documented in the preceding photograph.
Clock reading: 8:10:22
